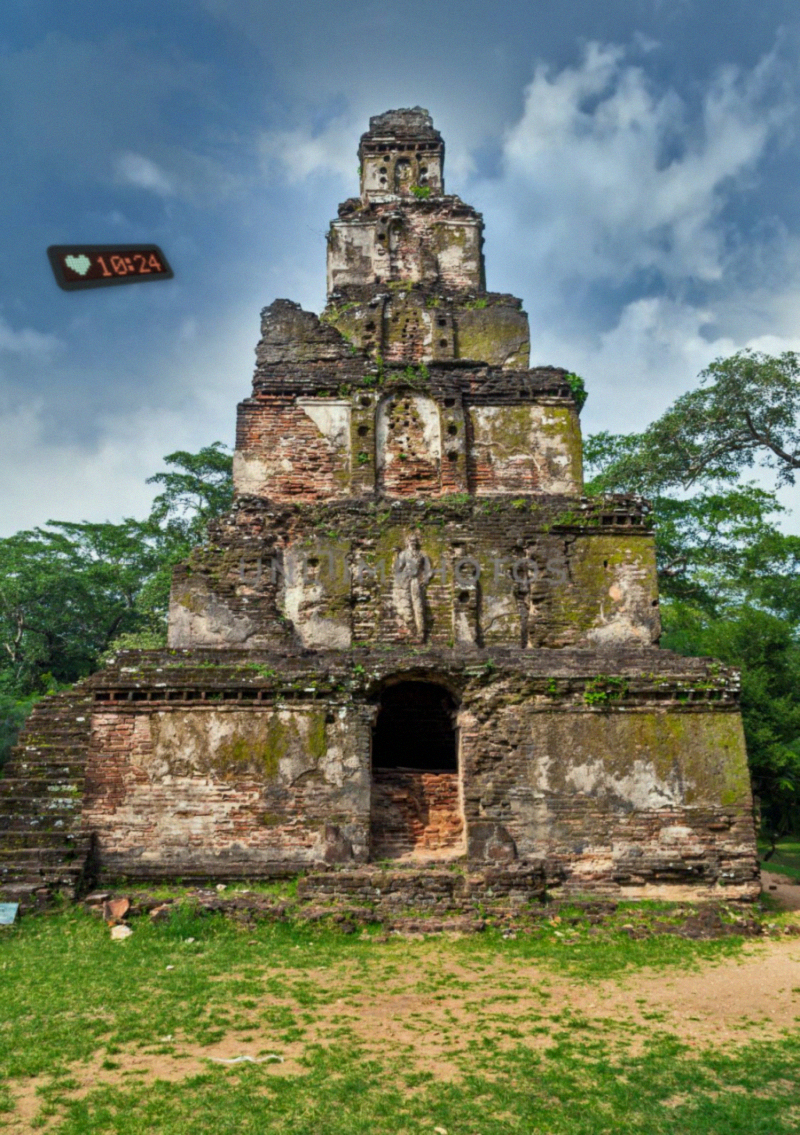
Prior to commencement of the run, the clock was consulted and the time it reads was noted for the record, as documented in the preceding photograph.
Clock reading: 10:24
